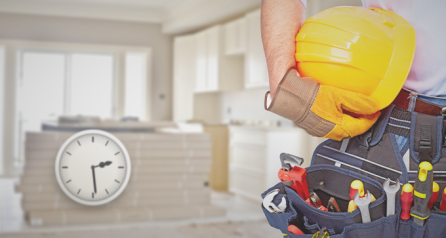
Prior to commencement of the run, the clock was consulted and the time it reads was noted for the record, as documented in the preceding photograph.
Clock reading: 2:29
